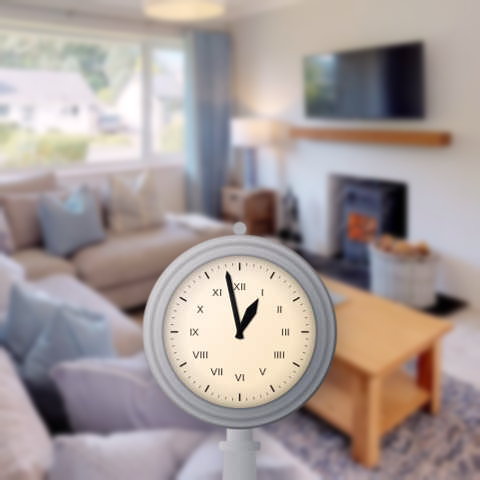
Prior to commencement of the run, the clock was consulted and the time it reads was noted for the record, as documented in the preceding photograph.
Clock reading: 12:58
